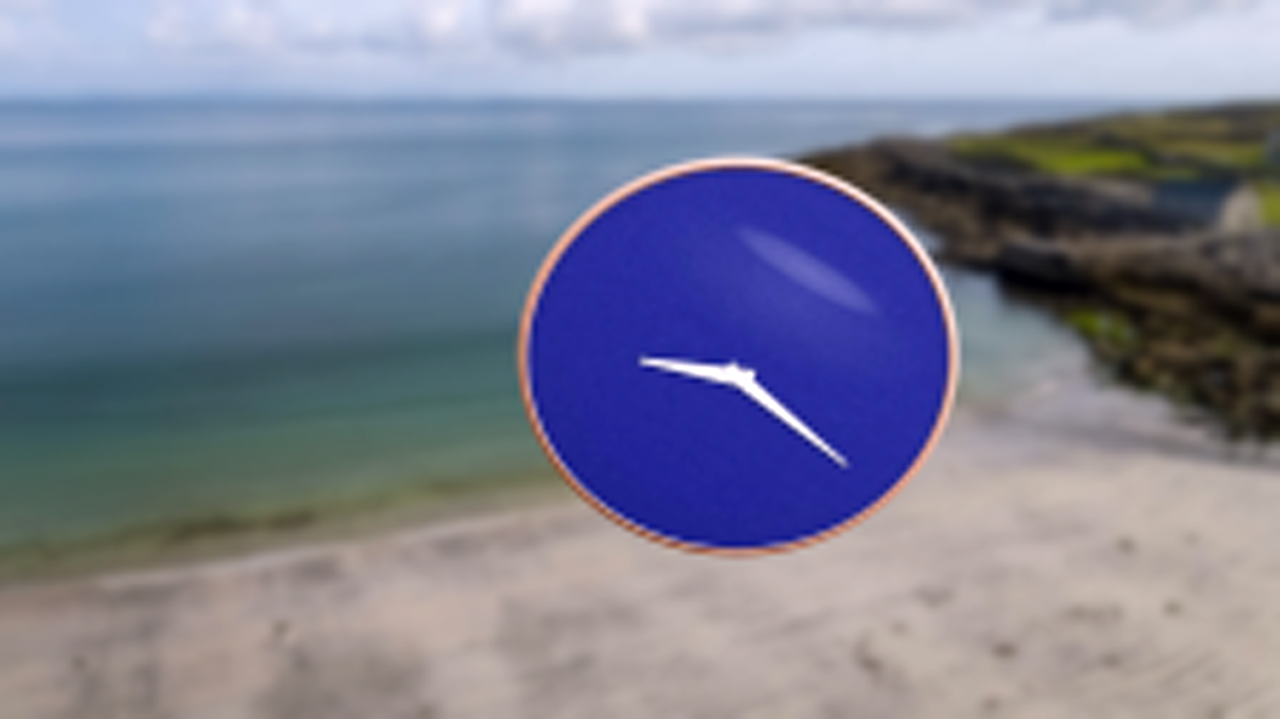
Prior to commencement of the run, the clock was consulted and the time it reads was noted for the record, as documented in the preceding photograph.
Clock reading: 9:22
